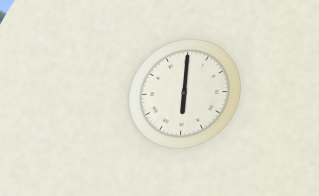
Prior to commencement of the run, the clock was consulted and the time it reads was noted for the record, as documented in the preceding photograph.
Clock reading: 6:00
